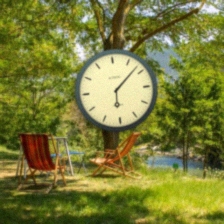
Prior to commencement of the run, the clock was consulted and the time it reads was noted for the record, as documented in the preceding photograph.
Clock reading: 6:08
